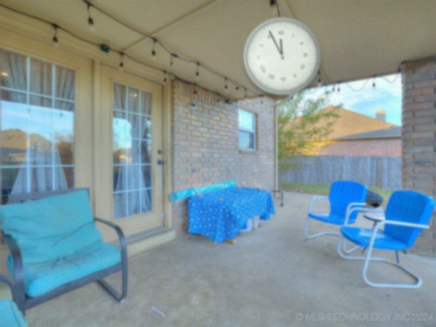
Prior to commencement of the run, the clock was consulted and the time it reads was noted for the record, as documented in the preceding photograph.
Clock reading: 11:56
